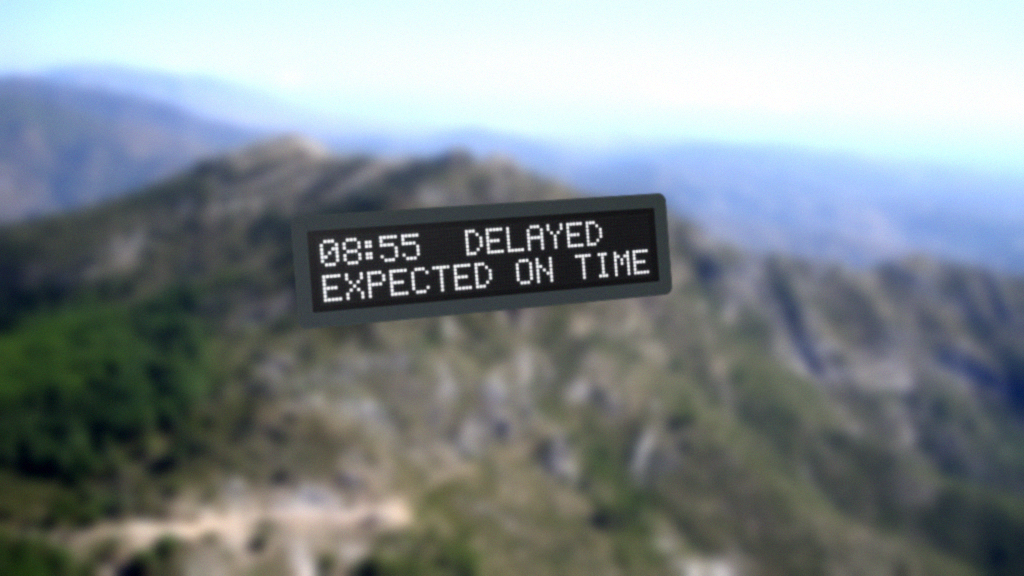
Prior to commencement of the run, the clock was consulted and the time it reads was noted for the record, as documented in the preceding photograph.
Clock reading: 8:55
